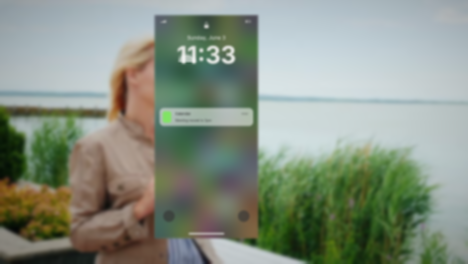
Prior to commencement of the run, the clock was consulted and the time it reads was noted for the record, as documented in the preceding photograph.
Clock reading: 11:33
